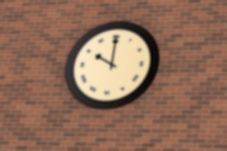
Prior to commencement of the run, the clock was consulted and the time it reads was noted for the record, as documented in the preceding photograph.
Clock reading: 10:00
